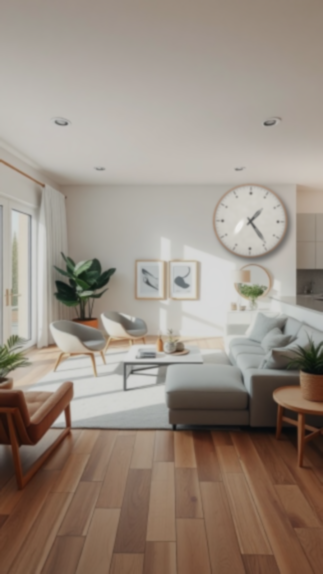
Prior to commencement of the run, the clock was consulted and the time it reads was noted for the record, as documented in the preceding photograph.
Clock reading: 1:24
